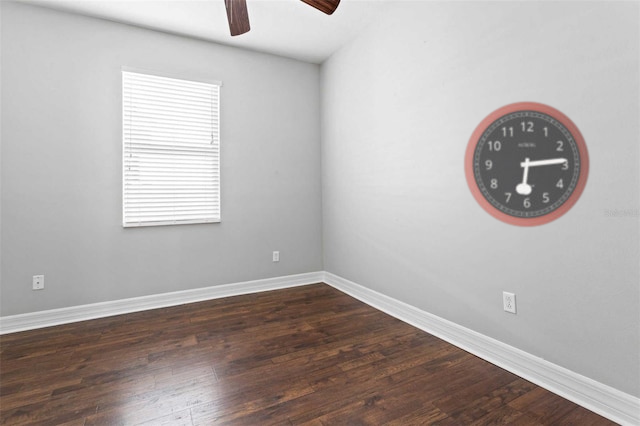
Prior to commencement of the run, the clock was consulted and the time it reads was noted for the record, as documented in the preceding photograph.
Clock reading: 6:14
